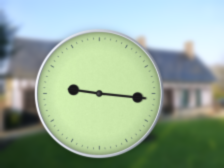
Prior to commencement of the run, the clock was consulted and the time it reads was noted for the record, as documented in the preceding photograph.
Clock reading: 9:16
